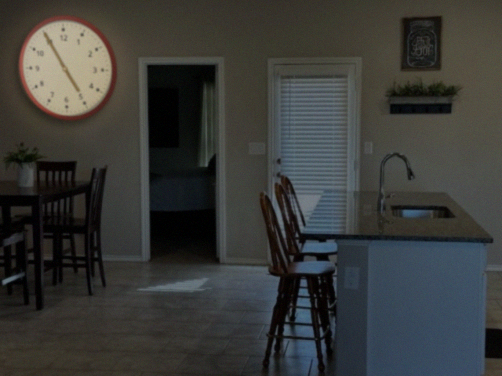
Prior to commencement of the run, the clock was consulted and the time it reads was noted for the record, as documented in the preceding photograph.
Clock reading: 4:55
